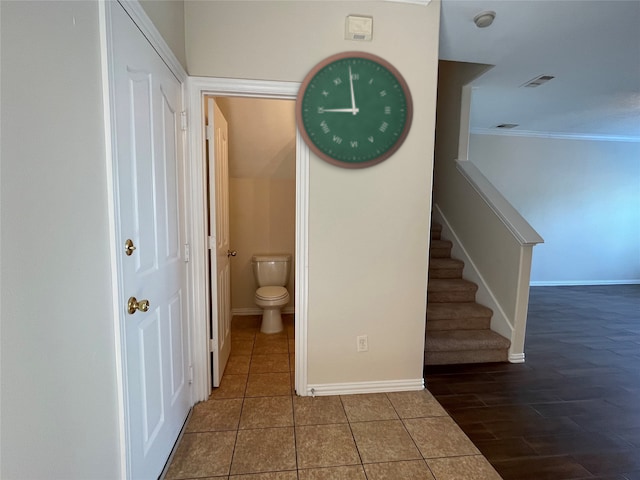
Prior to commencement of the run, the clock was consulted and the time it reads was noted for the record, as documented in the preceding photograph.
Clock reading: 8:59
